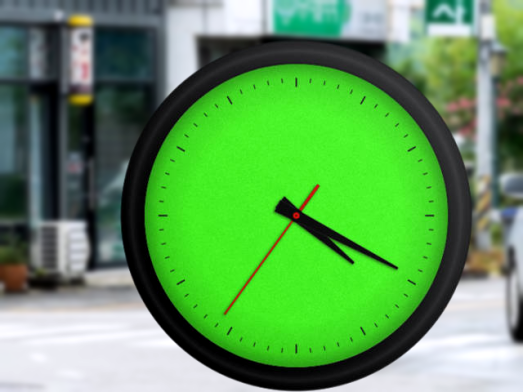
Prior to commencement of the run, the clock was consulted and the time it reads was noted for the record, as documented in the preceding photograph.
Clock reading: 4:19:36
